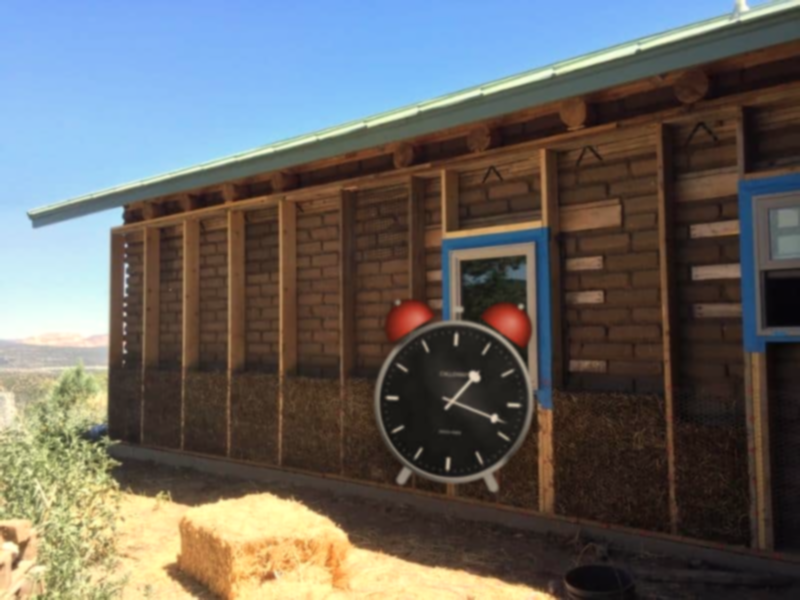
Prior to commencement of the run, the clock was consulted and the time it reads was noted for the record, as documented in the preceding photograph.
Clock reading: 1:18
